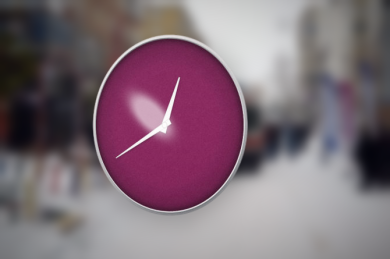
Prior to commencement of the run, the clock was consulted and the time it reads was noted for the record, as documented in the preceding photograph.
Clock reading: 12:40
